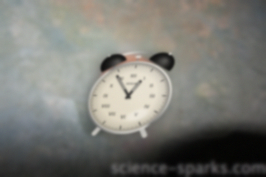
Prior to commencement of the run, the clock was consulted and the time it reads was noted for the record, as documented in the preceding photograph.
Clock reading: 12:54
